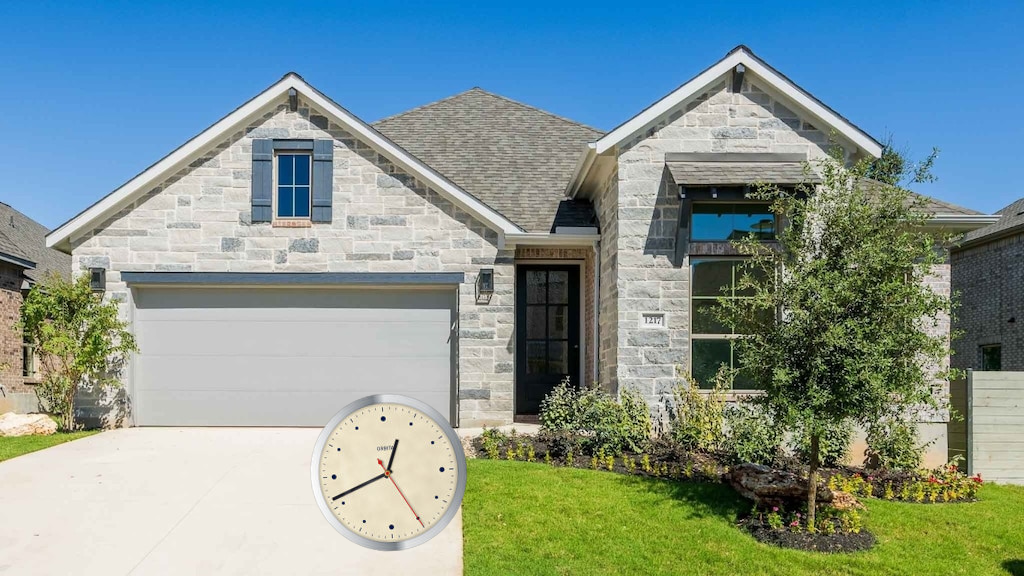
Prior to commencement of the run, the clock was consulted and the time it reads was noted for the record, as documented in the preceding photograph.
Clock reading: 12:41:25
